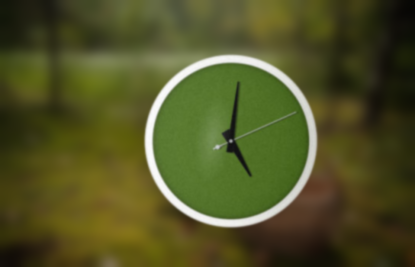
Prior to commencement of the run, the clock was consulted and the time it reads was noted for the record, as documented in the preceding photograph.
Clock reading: 5:01:11
